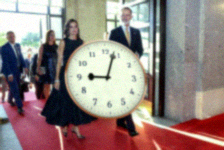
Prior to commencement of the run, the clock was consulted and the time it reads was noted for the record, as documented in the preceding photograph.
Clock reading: 9:03
